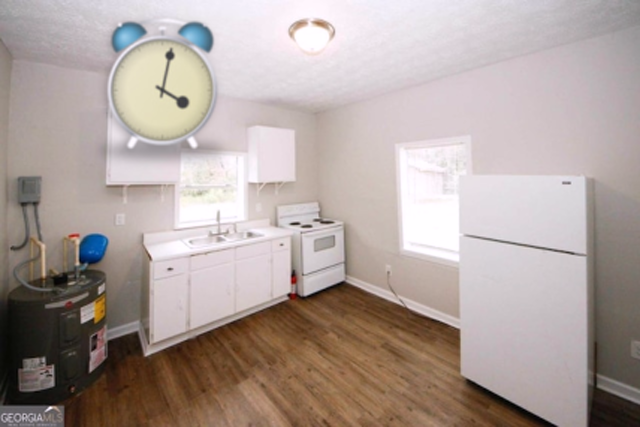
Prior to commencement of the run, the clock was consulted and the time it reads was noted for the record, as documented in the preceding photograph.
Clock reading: 4:02
